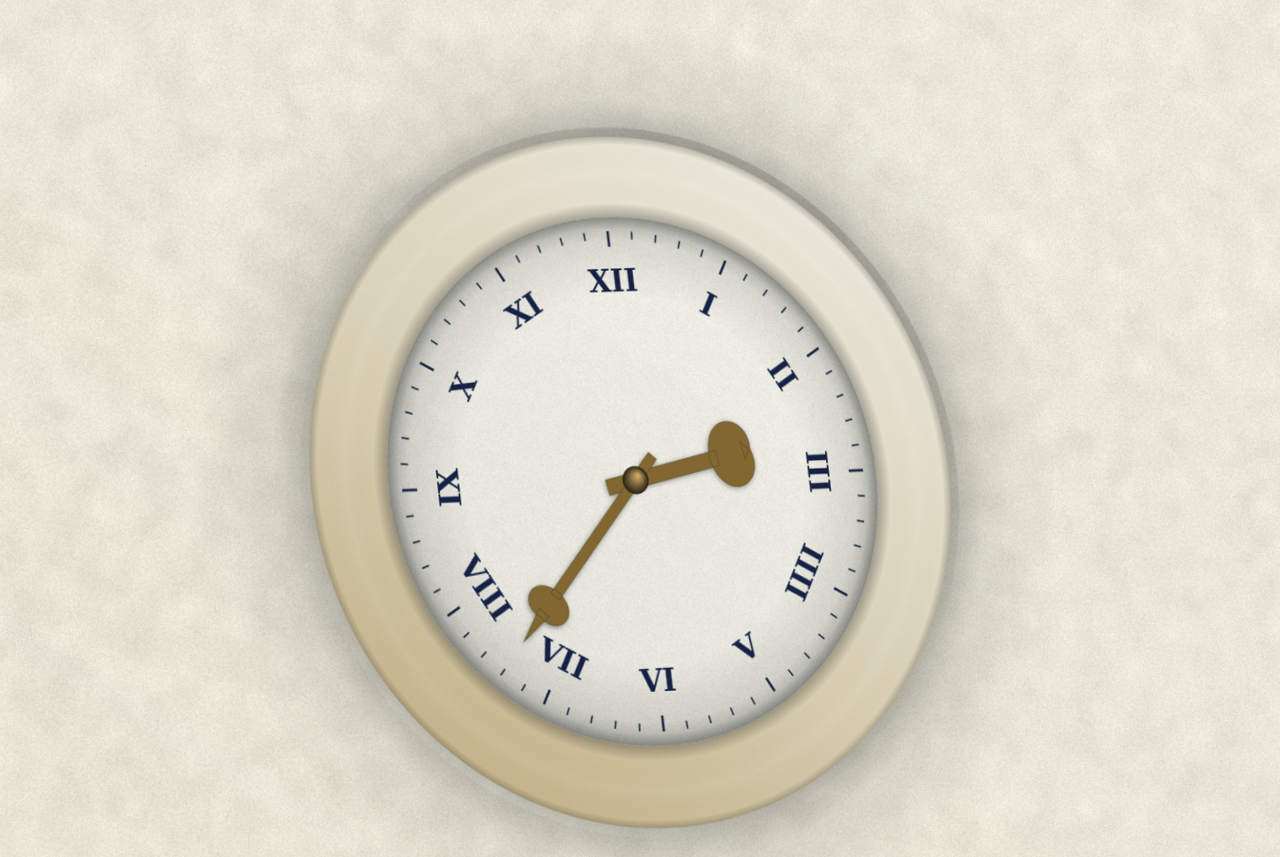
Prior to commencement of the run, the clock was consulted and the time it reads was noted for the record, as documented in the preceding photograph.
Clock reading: 2:37
